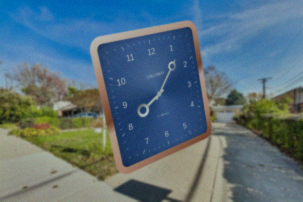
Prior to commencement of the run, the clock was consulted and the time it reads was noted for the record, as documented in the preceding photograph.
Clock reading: 8:07
